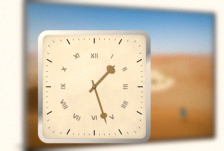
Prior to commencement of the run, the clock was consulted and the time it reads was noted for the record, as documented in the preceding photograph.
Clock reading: 1:27
